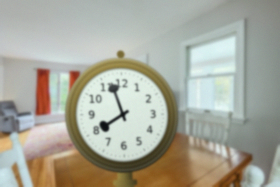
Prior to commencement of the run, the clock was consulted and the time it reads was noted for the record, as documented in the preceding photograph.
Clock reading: 7:57
